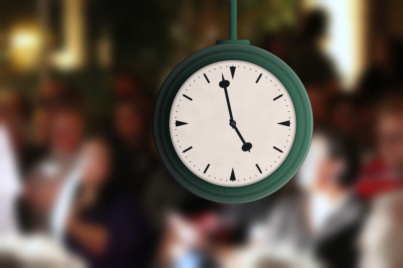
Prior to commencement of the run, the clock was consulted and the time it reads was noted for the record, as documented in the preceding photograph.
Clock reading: 4:58
